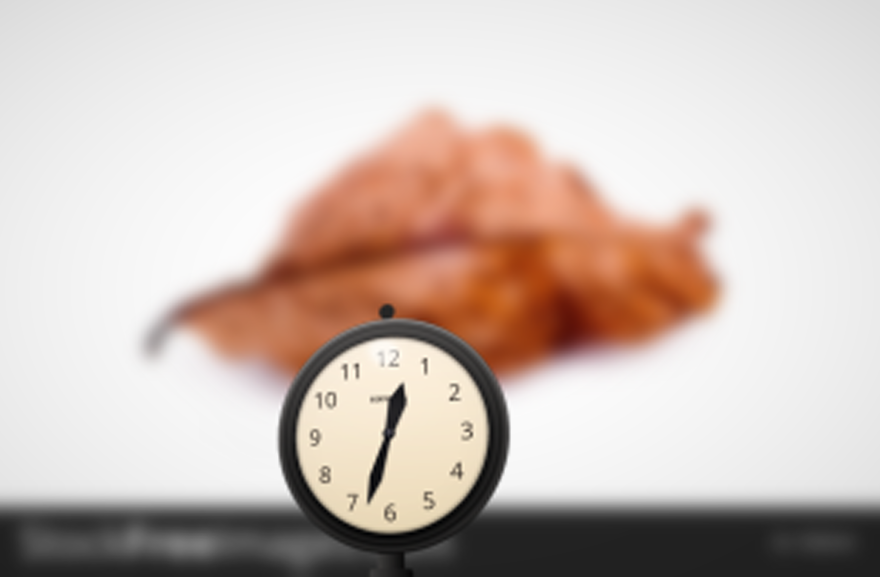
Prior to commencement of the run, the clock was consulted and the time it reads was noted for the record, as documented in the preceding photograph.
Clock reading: 12:33
